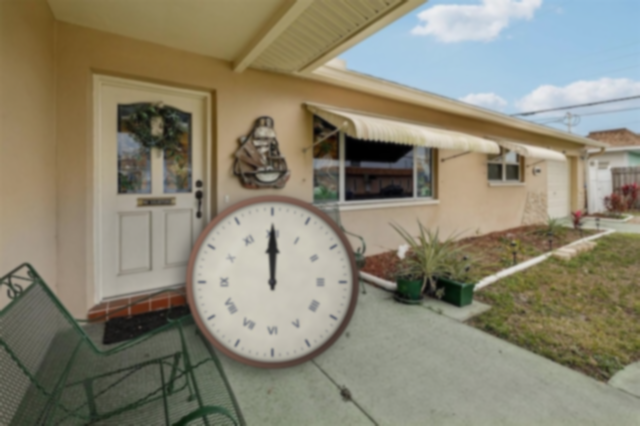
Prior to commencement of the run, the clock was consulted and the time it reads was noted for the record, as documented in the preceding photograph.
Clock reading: 12:00
